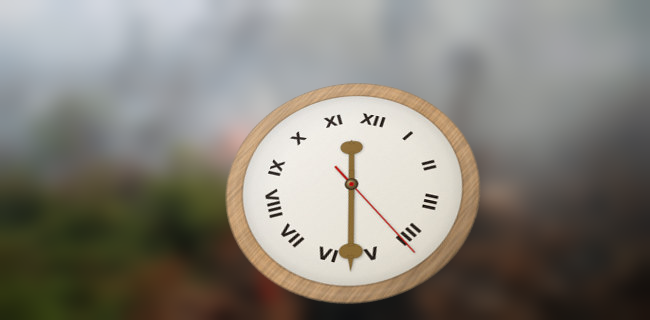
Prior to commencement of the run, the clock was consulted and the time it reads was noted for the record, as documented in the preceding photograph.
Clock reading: 11:27:21
